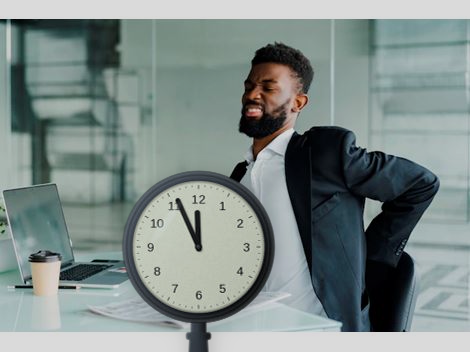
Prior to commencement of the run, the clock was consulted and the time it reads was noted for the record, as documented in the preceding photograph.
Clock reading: 11:56
